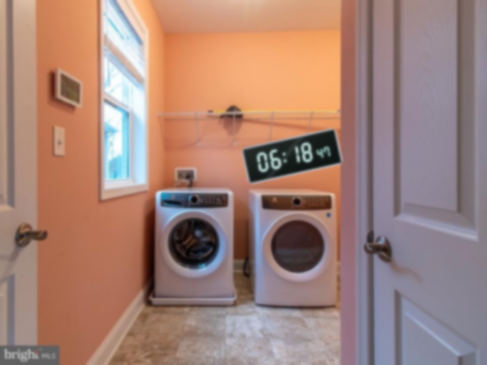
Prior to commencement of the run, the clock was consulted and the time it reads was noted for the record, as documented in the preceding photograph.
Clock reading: 6:18
